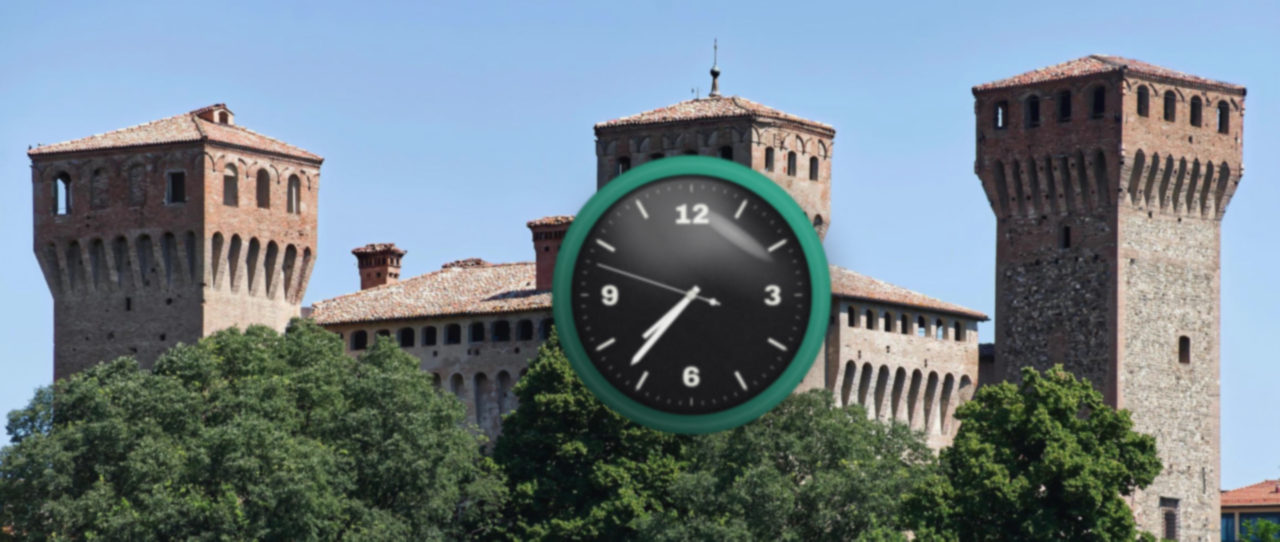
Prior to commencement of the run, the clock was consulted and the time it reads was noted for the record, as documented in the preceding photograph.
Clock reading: 7:36:48
